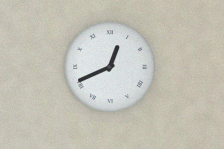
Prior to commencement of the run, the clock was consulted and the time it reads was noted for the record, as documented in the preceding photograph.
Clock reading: 12:41
